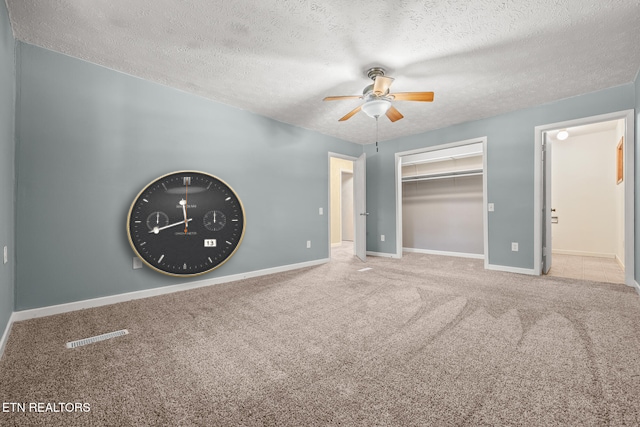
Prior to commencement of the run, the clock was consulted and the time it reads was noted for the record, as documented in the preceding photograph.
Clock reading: 11:42
